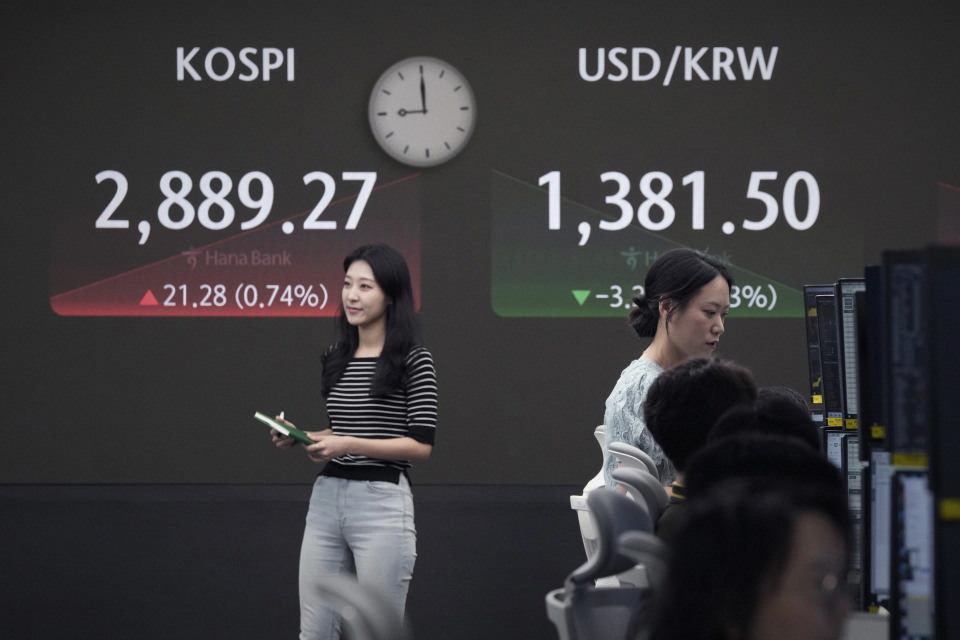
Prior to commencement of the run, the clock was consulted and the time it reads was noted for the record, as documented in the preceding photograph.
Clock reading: 9:00
